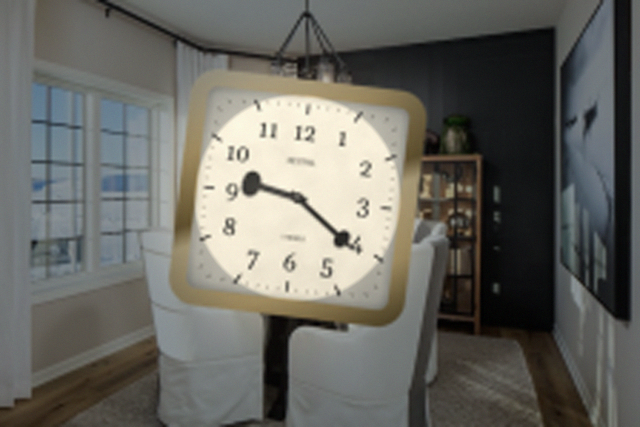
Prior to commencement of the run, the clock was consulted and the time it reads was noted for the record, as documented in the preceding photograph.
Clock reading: 9:21
